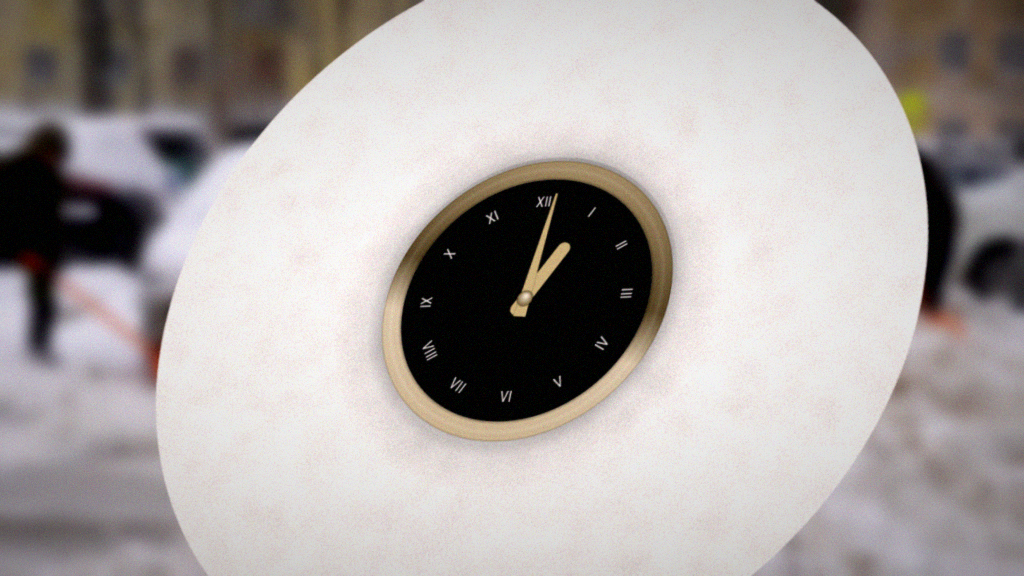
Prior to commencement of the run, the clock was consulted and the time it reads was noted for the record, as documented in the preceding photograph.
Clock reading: 1:01
